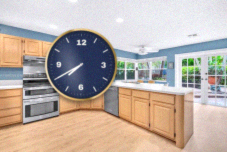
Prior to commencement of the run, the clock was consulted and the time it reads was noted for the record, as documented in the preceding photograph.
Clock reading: 7:40
